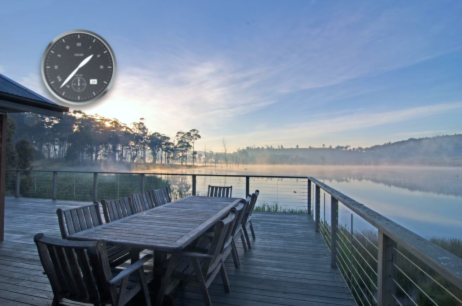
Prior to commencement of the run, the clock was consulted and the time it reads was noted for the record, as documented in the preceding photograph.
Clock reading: 1:37
